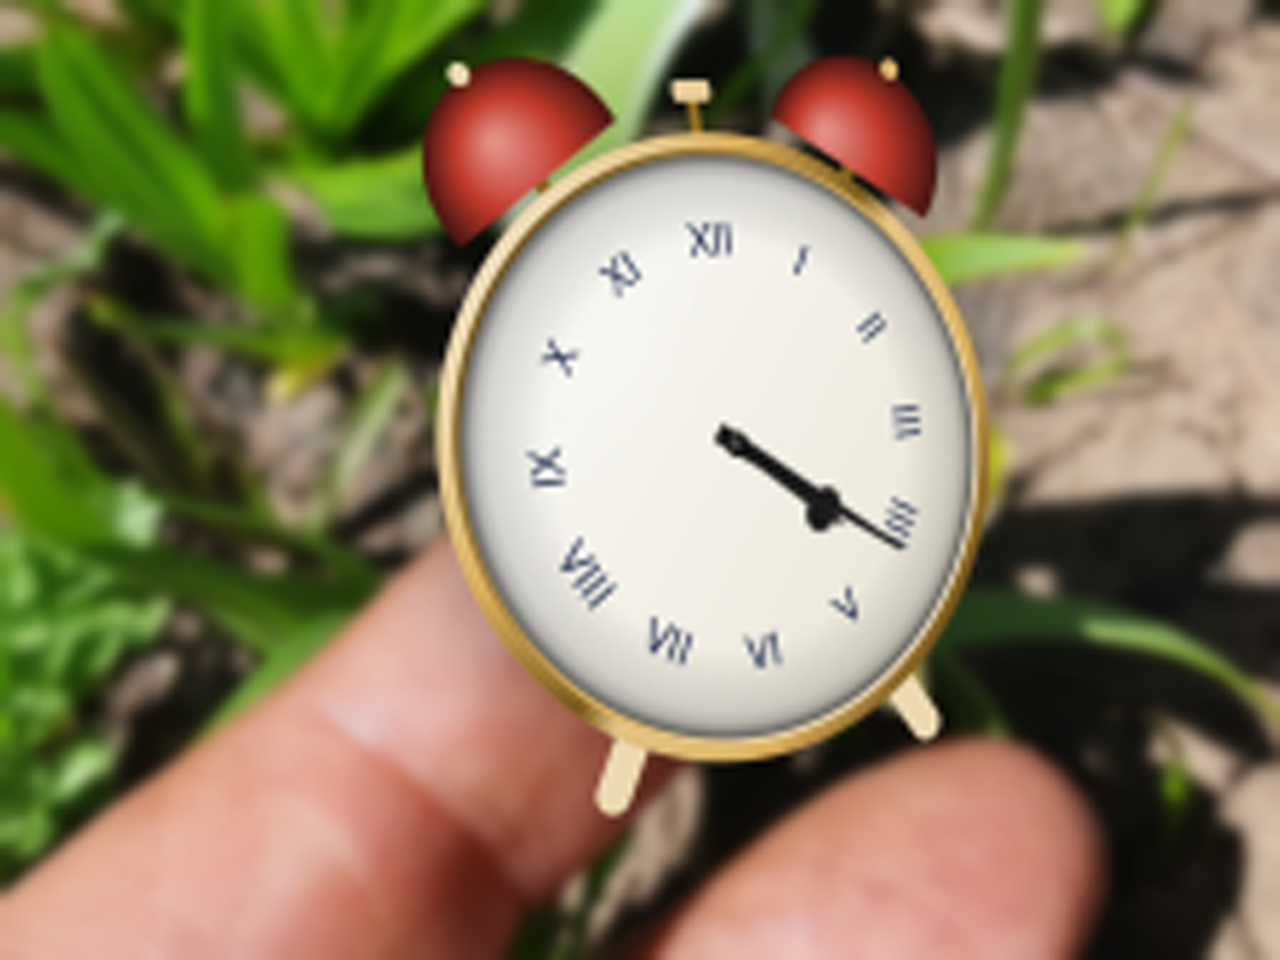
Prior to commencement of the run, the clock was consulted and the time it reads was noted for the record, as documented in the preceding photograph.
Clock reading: 4:21
